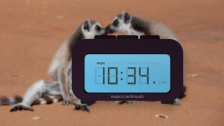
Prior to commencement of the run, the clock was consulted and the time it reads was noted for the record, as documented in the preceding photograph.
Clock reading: 10:34
